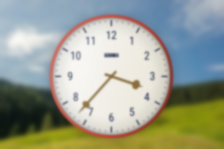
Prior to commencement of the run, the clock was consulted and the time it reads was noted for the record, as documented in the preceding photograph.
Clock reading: 3:37
